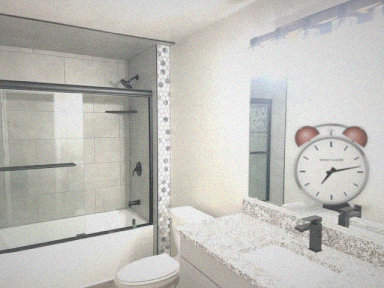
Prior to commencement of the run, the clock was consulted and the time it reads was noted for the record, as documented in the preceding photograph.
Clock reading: 7:13
